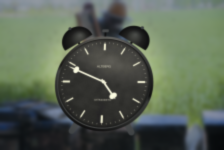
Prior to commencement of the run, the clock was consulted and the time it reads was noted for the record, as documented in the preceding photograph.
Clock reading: 4:49
